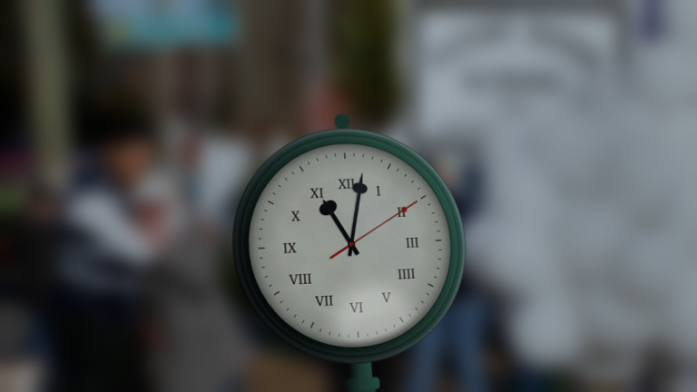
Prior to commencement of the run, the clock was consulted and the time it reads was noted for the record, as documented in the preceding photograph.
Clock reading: 11:02:10
